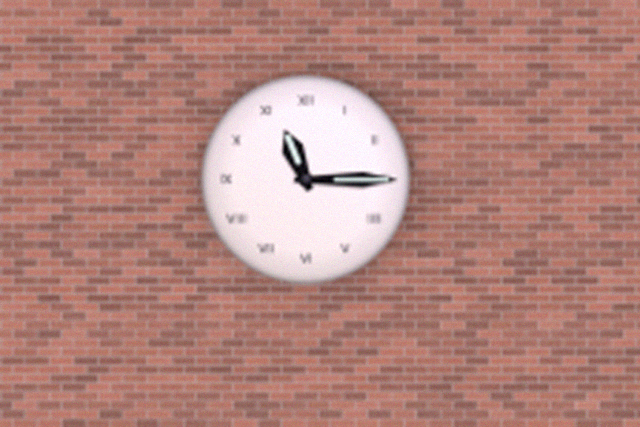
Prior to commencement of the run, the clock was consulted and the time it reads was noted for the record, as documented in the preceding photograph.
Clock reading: 11:15
